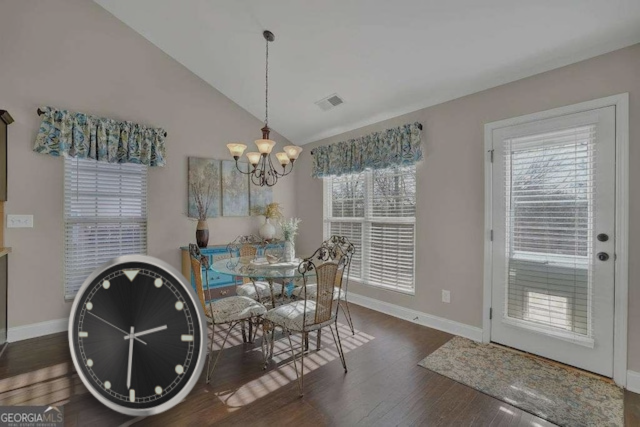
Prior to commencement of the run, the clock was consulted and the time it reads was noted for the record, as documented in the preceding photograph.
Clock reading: 2:30:49
